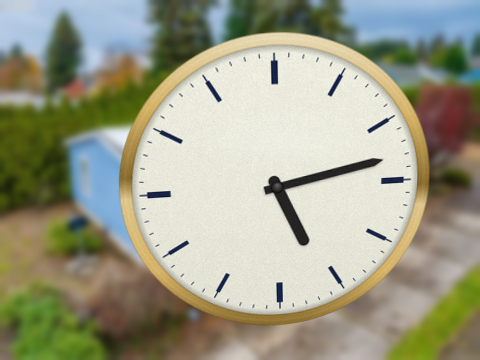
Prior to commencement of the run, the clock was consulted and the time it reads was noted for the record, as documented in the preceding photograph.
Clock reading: 5:13
